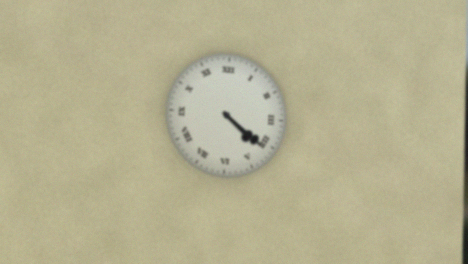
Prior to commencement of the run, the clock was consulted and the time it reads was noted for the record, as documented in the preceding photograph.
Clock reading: 4:21
